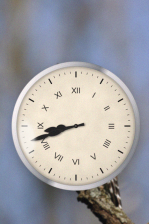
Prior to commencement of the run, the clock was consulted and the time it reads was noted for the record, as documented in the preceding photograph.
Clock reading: 8:42
